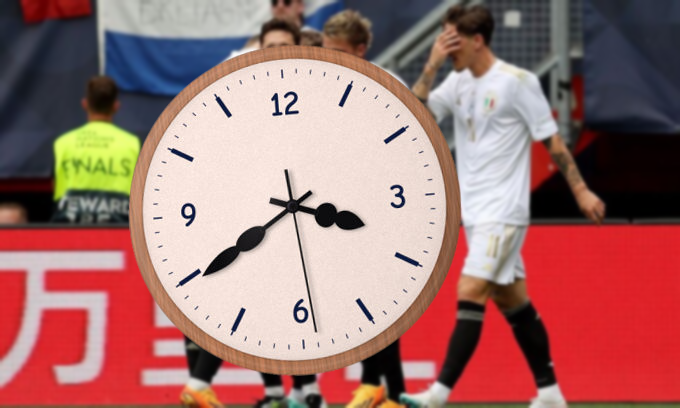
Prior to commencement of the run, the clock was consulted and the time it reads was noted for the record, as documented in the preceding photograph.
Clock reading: 3:39:29
